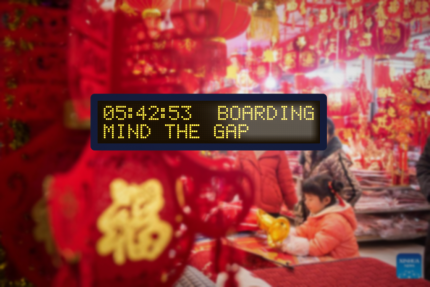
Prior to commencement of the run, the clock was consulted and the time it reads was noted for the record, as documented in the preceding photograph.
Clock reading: 5:42:53
